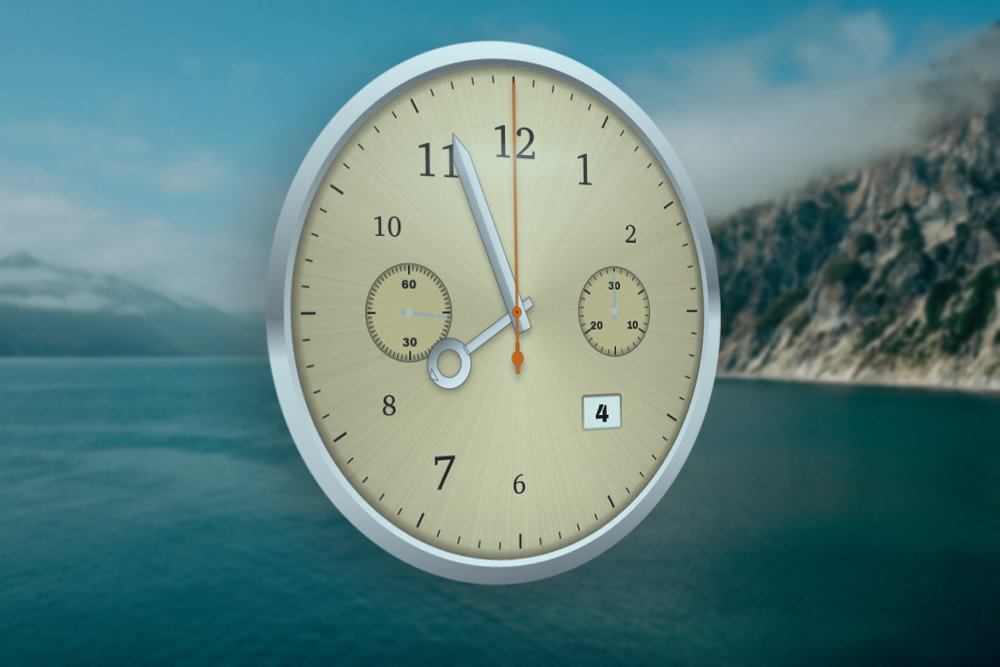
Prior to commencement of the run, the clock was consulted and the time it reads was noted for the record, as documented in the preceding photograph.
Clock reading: 7:56:16
